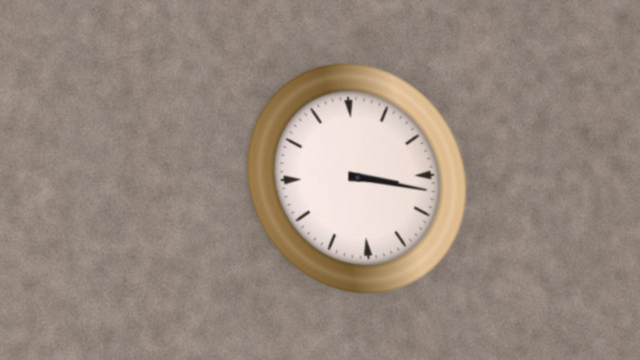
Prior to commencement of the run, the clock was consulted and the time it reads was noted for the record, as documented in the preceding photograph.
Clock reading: 3:17
